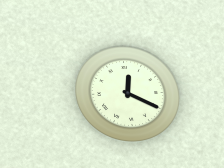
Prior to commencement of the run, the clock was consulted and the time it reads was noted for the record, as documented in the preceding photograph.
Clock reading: 12:20
